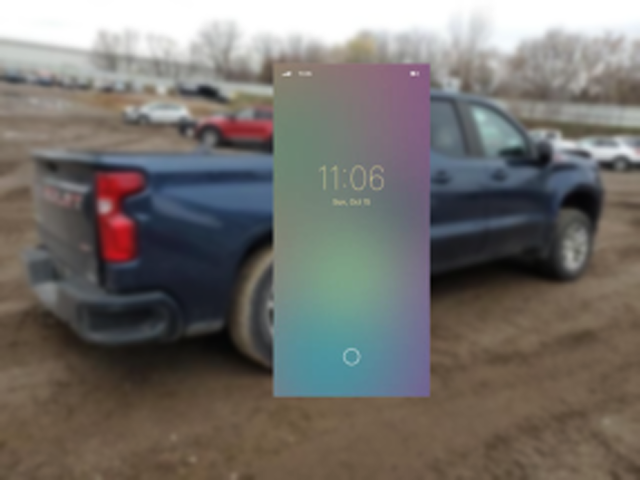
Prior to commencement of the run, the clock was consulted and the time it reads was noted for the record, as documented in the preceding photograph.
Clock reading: 11:06
